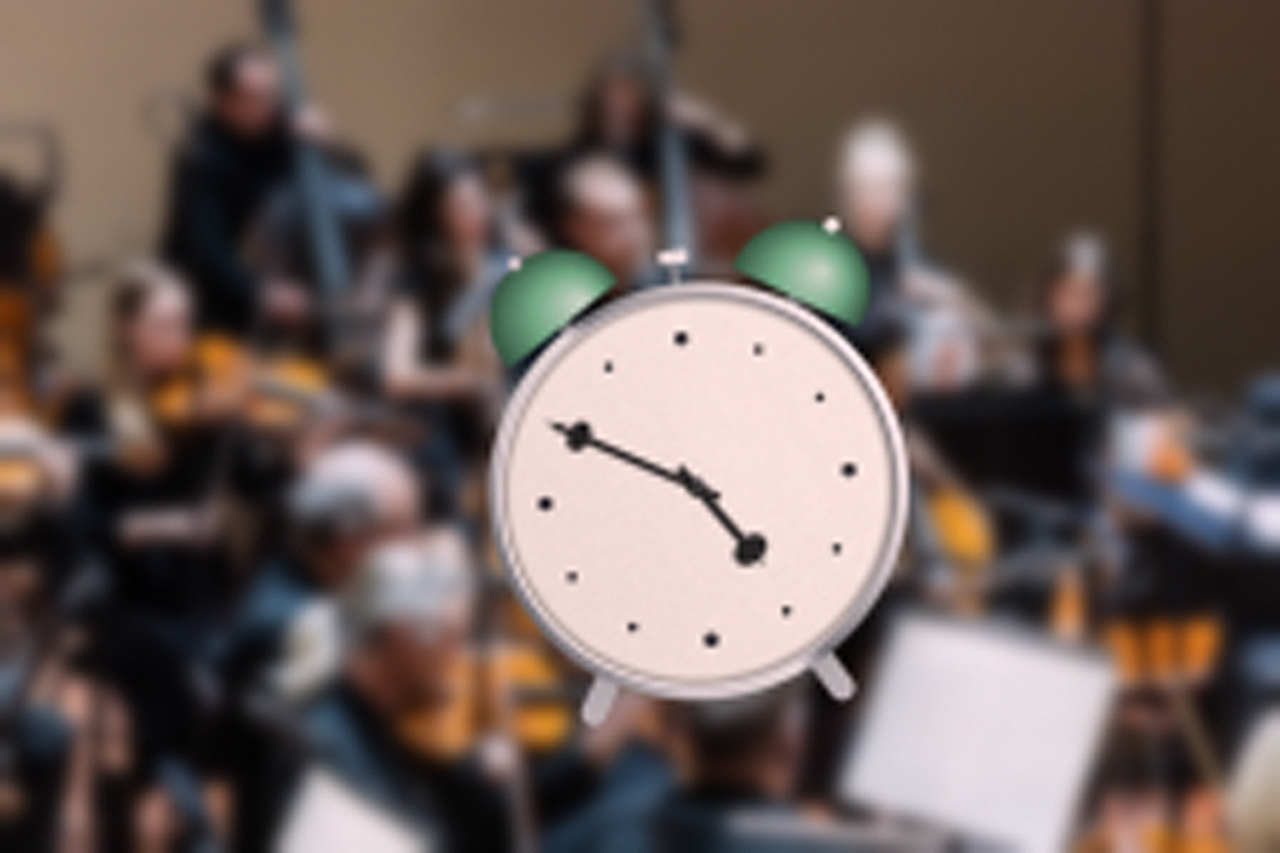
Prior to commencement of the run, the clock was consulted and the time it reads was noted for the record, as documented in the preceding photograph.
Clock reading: 4:50
